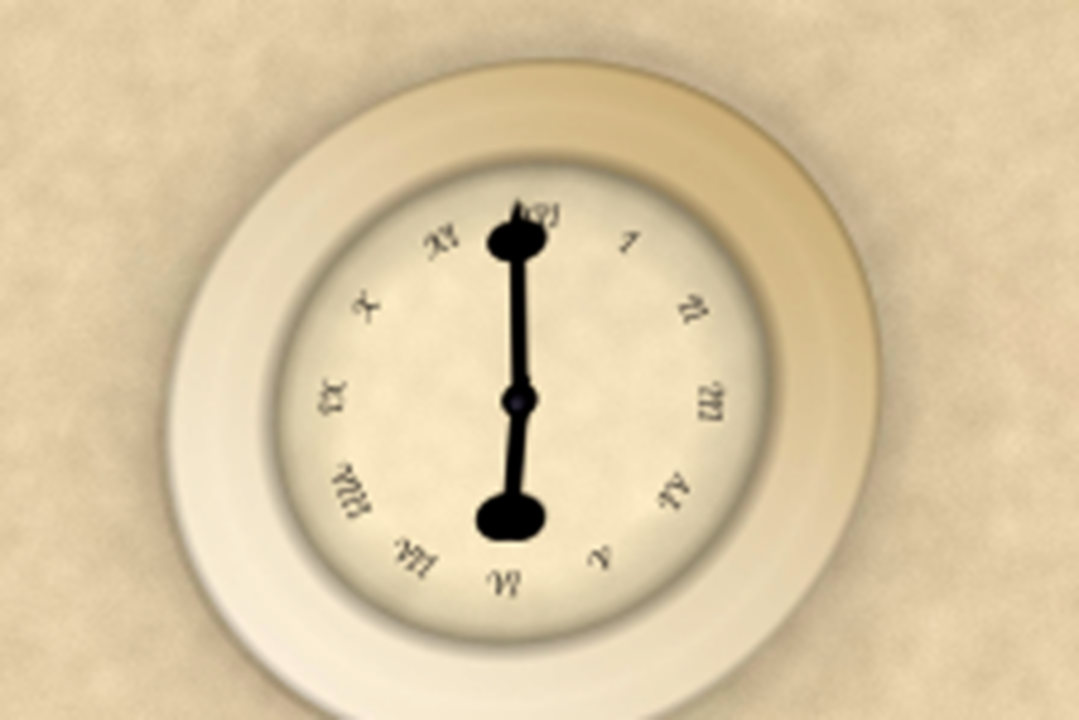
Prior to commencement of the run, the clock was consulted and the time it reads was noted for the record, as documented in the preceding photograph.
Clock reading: 5:59
